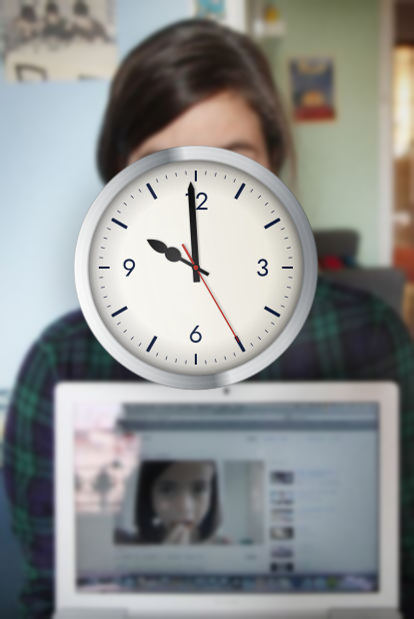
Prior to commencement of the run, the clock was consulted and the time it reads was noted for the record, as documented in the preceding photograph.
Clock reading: 9:59:25
